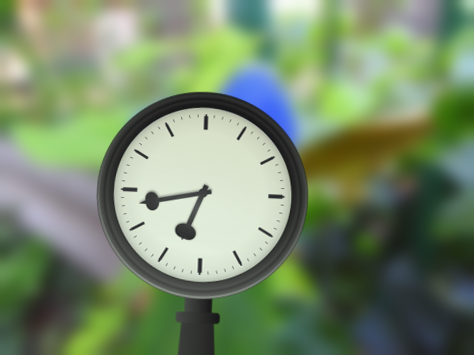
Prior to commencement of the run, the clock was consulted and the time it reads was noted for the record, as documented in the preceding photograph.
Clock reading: 6:43
